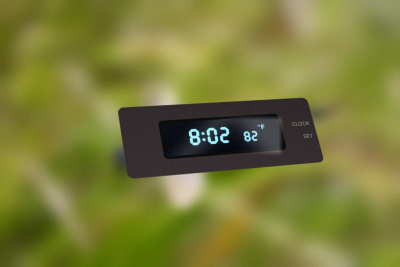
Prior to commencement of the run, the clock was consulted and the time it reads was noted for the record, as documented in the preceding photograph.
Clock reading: 8:02
